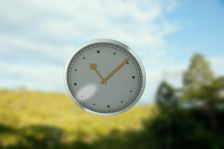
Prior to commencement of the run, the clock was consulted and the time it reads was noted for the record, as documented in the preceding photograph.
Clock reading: 11:09
